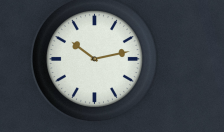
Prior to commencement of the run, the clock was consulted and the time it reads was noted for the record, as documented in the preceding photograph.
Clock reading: 10:13
